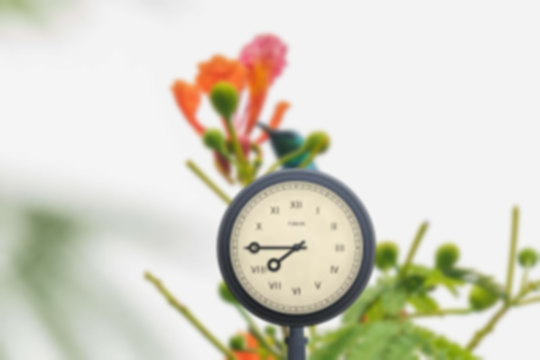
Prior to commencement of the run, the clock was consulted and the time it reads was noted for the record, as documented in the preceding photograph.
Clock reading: 7:45
